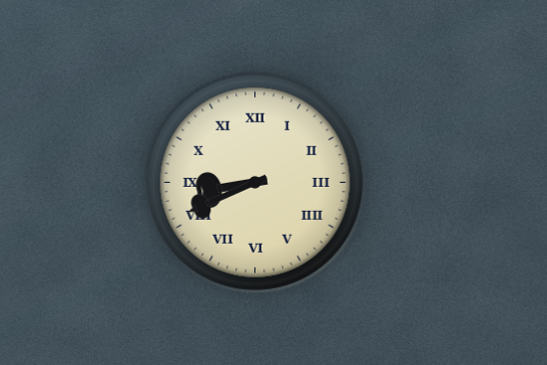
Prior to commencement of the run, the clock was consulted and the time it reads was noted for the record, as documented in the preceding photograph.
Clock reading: 8:41
